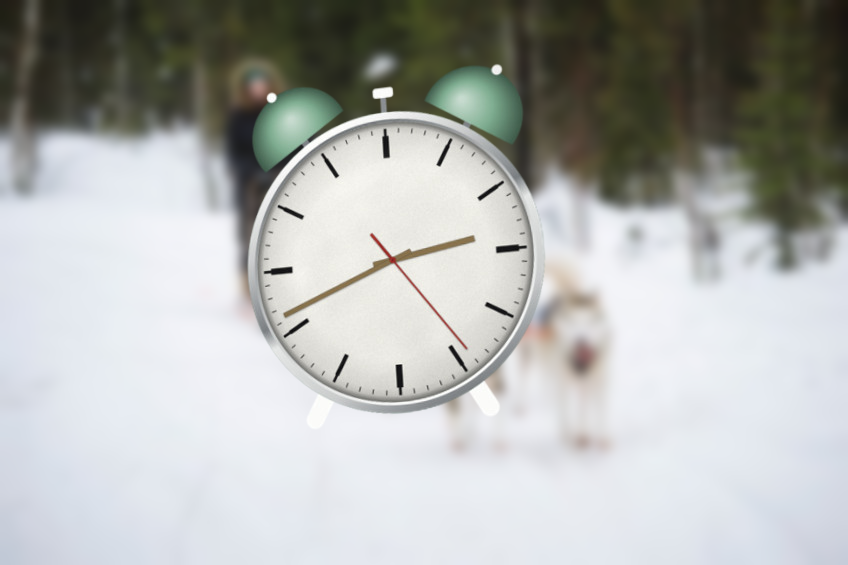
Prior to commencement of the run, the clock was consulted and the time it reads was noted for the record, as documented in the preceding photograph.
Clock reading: 2:41:24
